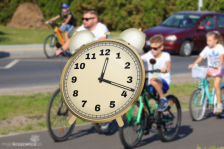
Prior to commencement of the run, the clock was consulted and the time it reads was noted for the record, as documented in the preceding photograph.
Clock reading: 12:18
